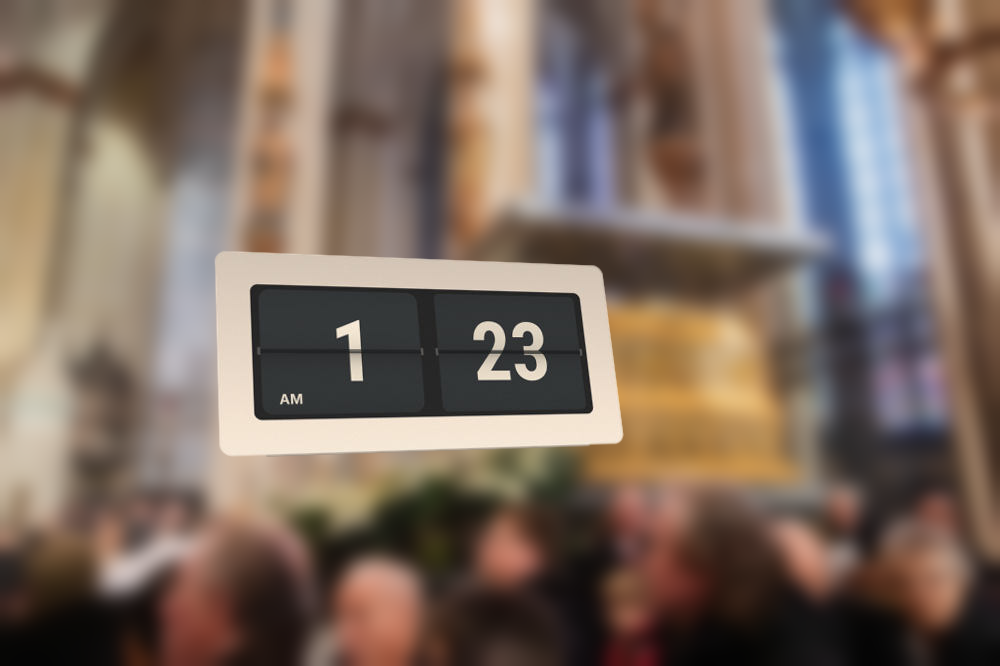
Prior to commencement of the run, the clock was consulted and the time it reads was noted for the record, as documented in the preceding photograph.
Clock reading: 1:23
